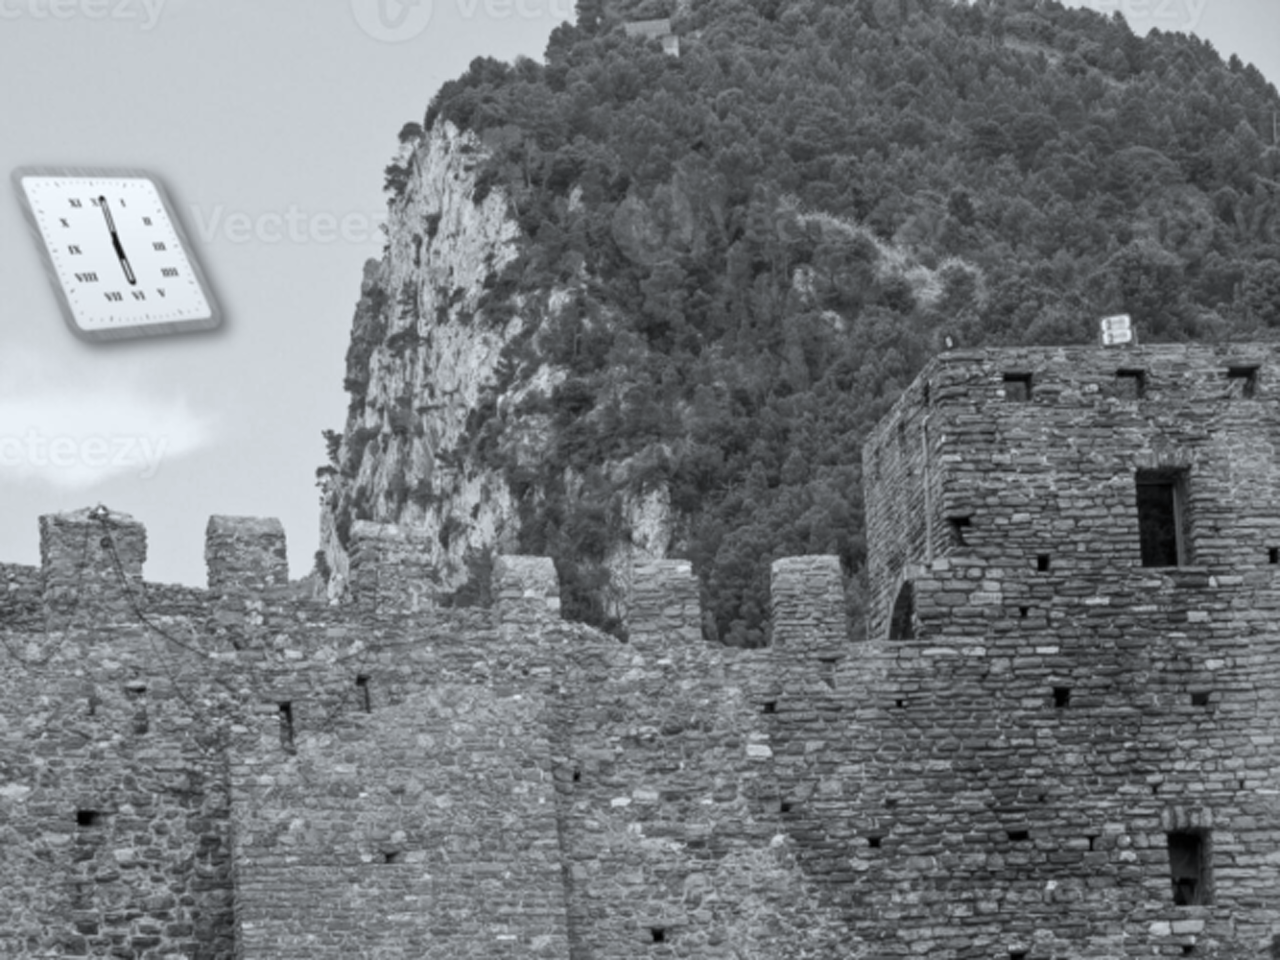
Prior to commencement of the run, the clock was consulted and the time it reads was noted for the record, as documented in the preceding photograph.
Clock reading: 6:01
